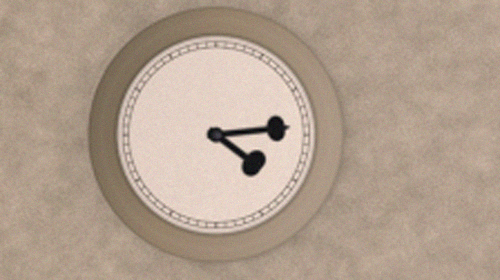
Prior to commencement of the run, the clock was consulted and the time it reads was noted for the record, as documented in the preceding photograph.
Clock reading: 4:14
